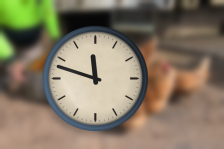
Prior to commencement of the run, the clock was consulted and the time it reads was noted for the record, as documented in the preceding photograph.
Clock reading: 11:48
